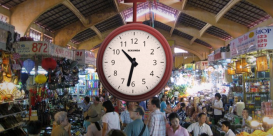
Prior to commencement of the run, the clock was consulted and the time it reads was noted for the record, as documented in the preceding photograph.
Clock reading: 10:32
